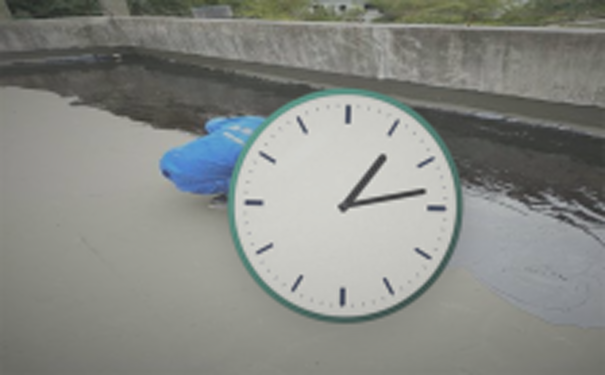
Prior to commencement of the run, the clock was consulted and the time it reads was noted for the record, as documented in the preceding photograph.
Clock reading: 1:13
